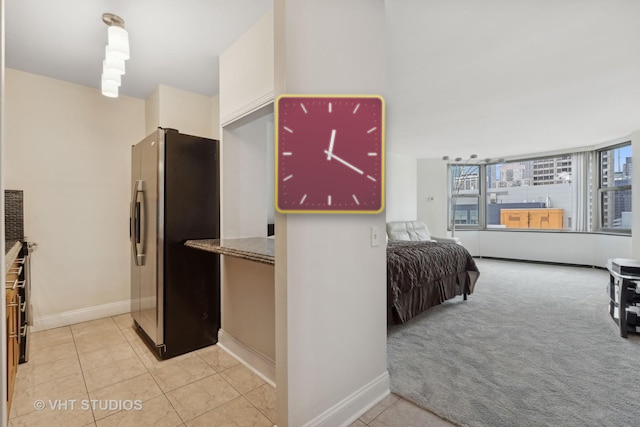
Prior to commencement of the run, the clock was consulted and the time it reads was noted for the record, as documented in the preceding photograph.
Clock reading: 12:20
